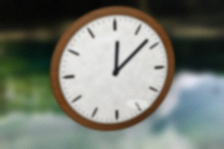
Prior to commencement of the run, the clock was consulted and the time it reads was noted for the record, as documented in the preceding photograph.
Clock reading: 12:08
